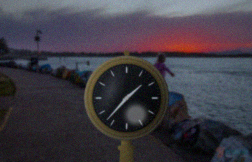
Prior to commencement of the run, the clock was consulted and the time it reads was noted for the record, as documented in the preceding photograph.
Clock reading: 1:37
